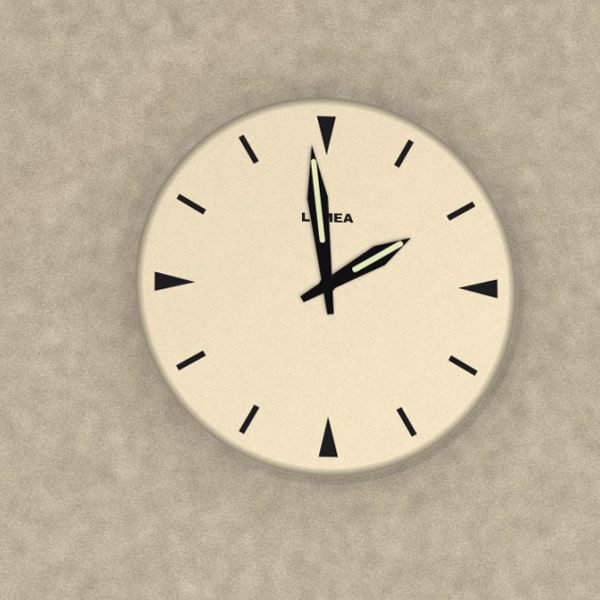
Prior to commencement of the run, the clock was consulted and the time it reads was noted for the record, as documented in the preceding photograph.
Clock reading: 1:59
